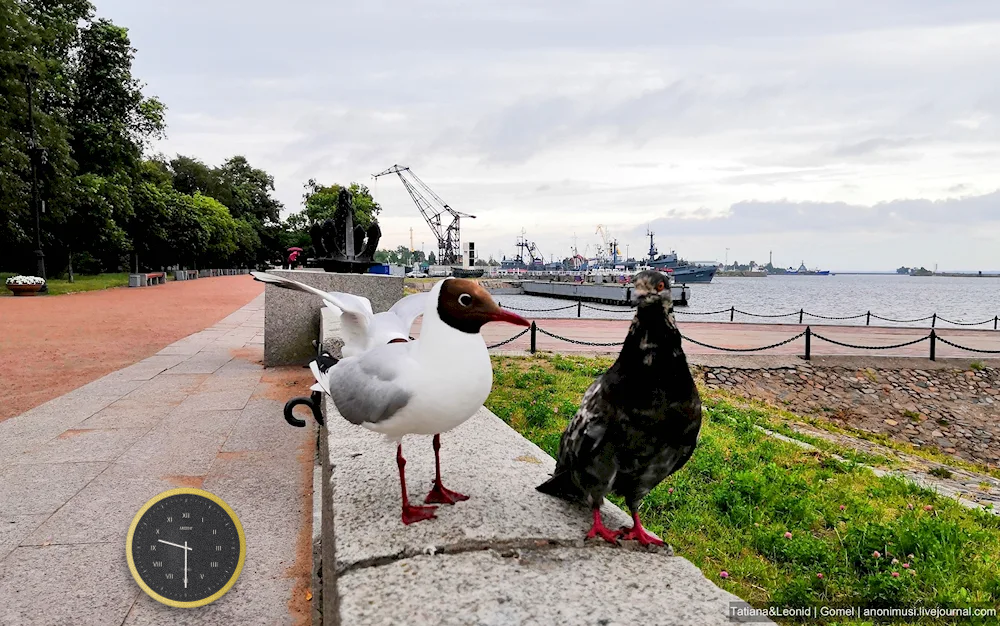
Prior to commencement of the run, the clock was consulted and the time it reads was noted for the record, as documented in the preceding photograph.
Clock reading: 9:30
